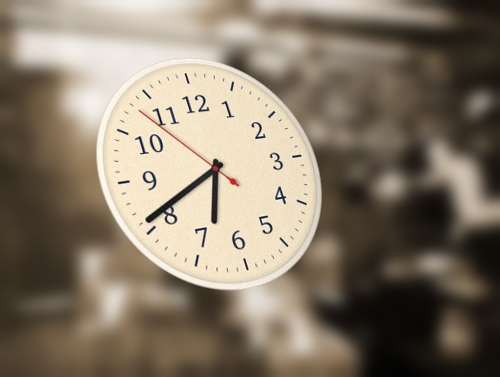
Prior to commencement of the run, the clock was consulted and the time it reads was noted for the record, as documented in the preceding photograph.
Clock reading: 6:40:53
